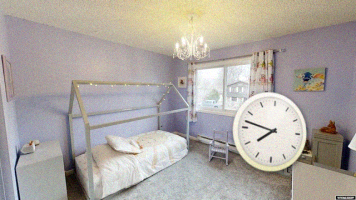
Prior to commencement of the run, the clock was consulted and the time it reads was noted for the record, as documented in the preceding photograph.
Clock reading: 7:47
